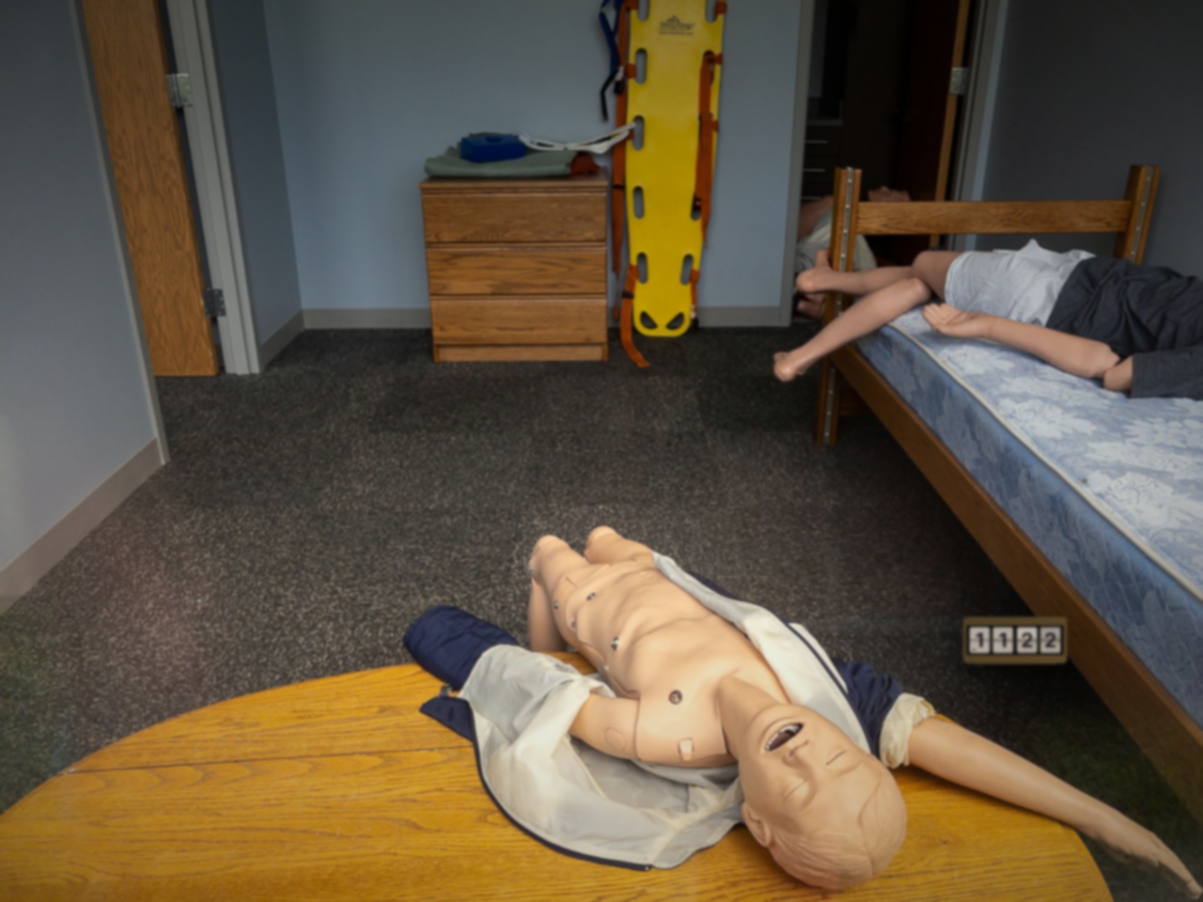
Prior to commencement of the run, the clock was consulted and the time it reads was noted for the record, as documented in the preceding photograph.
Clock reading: 11:22
